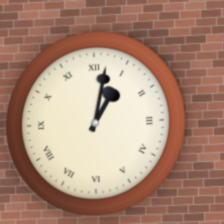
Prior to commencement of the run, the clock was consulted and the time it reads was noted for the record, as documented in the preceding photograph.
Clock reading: 1:02
